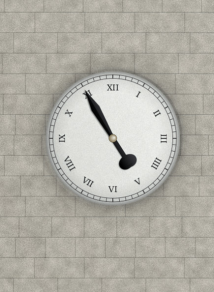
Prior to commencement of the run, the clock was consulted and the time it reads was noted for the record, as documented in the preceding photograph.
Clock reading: 4:55
